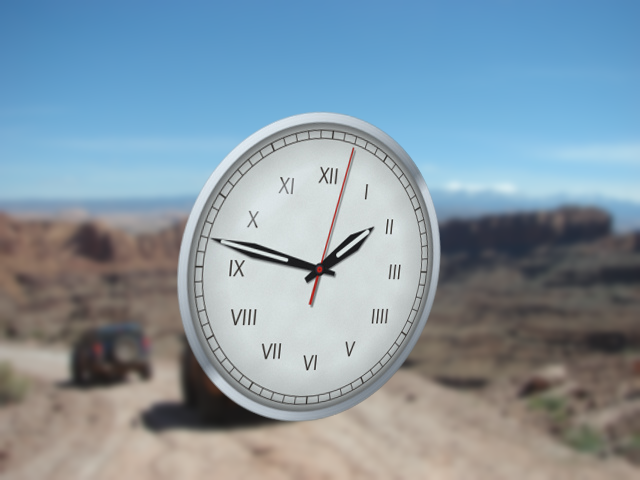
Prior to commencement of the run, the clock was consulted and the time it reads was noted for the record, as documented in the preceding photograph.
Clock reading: 1:47:02
